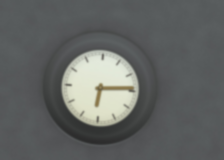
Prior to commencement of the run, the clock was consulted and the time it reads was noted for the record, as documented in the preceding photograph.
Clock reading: 6:14
